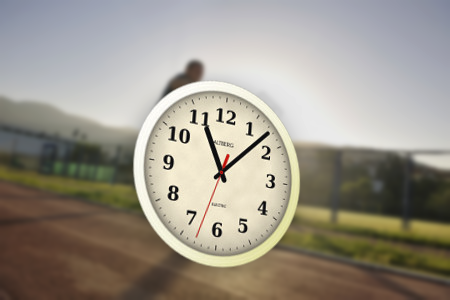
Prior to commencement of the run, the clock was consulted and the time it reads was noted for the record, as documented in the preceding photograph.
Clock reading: 11:07:33
